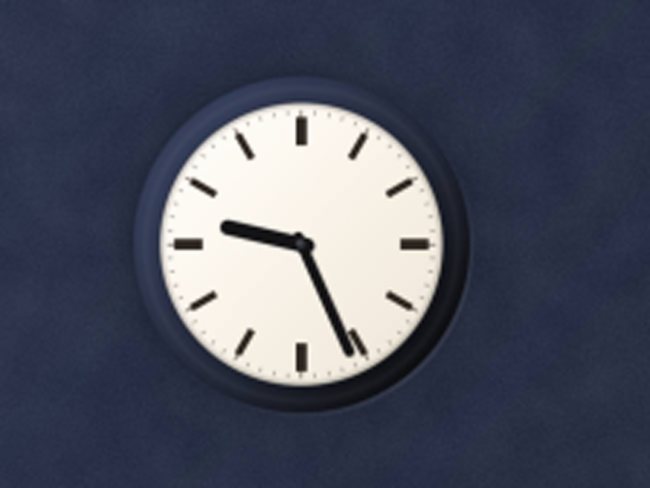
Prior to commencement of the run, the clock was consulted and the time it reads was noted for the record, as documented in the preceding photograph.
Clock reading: 9:26
